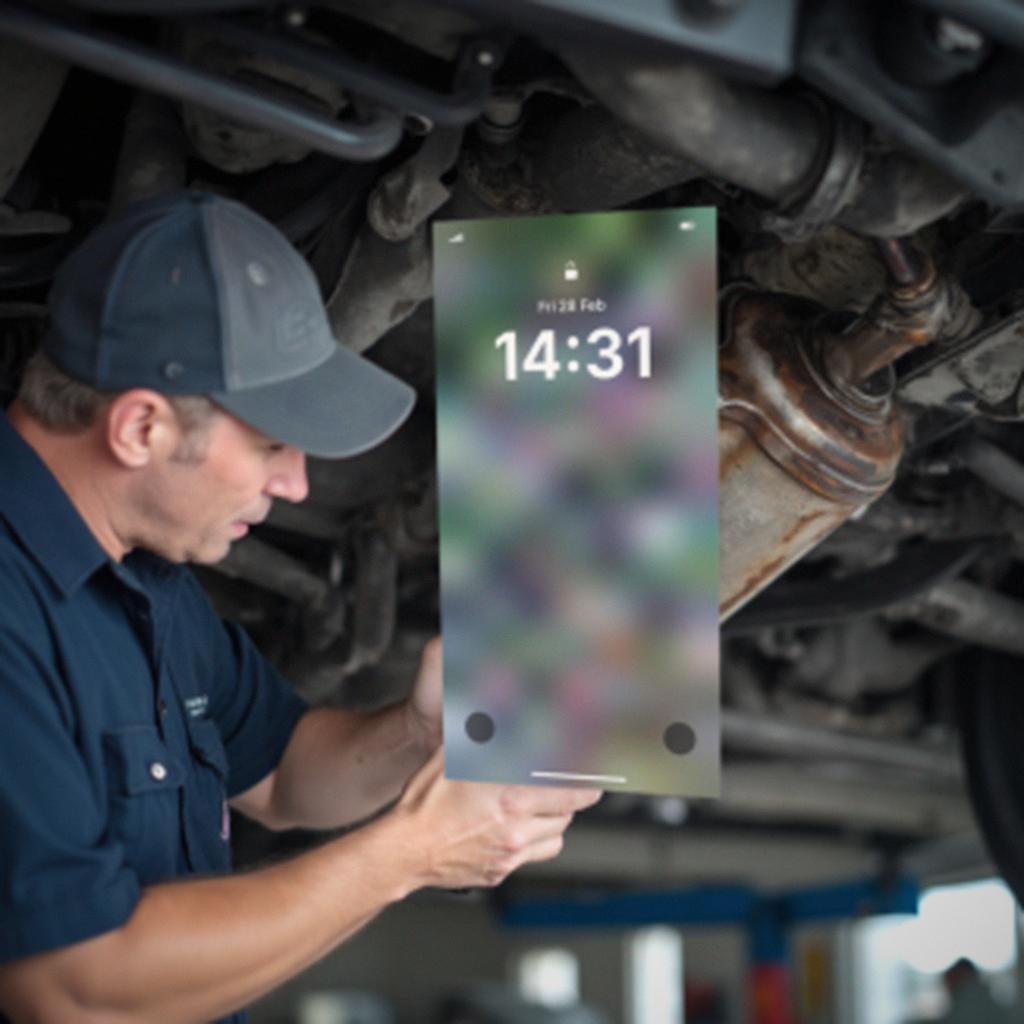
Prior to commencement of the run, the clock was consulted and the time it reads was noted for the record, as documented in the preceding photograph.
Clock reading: 14:31
